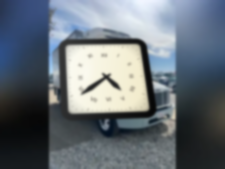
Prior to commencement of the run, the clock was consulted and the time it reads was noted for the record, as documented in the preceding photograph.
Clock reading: 4:39
